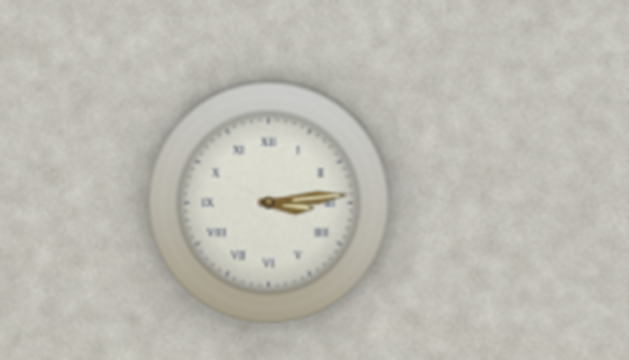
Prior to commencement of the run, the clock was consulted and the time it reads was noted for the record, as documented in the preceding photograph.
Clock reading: 3:14
